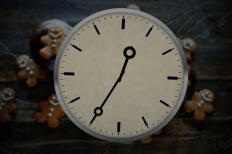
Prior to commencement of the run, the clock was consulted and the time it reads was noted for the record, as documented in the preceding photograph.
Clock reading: 12:35
